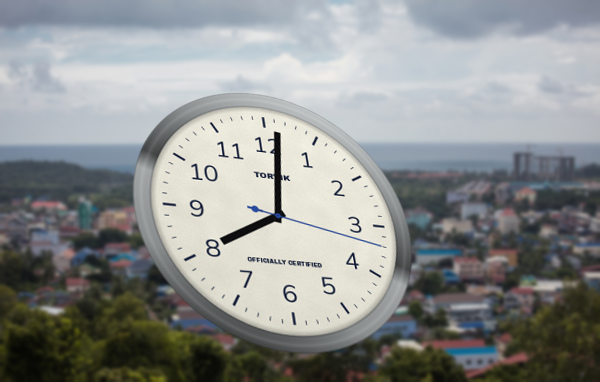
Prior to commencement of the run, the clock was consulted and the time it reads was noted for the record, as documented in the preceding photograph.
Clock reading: 8:01:17
